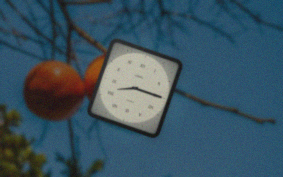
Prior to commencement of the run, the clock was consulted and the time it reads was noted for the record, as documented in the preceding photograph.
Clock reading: 8:15
